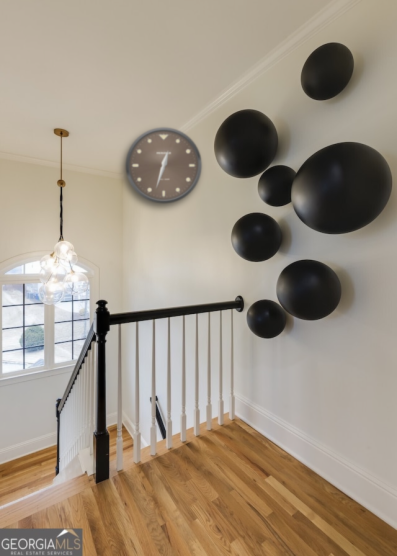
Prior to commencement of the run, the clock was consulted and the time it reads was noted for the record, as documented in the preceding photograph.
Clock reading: 12:33
